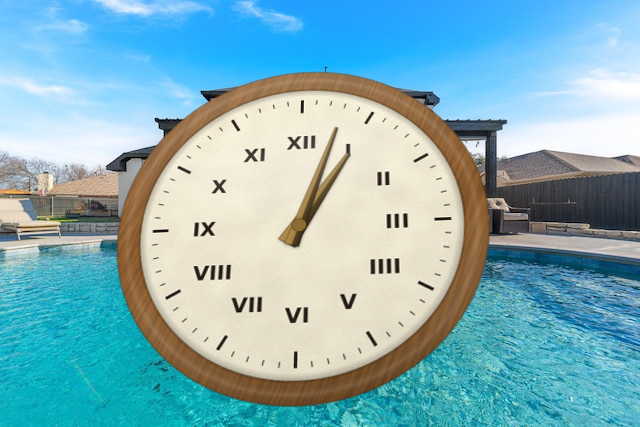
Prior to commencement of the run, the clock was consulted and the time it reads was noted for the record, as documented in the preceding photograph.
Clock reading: 1:03
